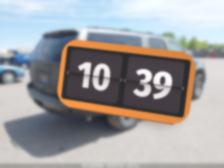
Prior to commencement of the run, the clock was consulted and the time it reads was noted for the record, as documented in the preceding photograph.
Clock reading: 10:39
